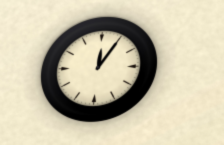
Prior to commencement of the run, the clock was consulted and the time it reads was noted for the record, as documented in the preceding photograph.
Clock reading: 12:05
